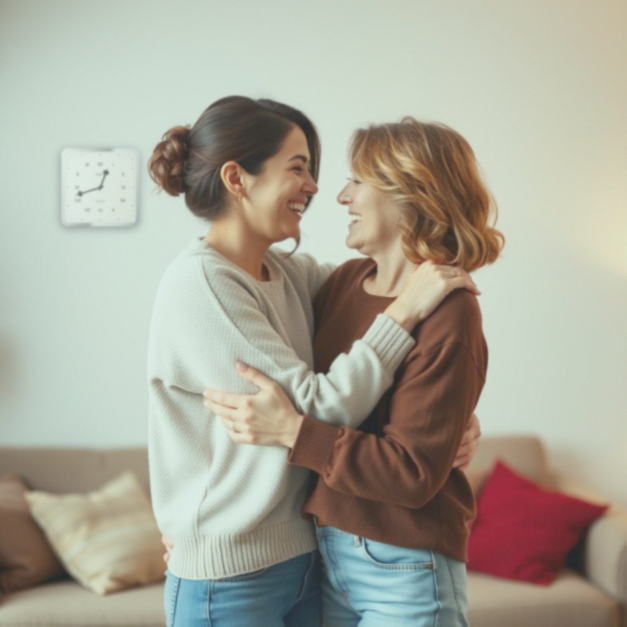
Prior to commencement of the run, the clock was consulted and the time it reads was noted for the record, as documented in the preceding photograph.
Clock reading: 12:42
